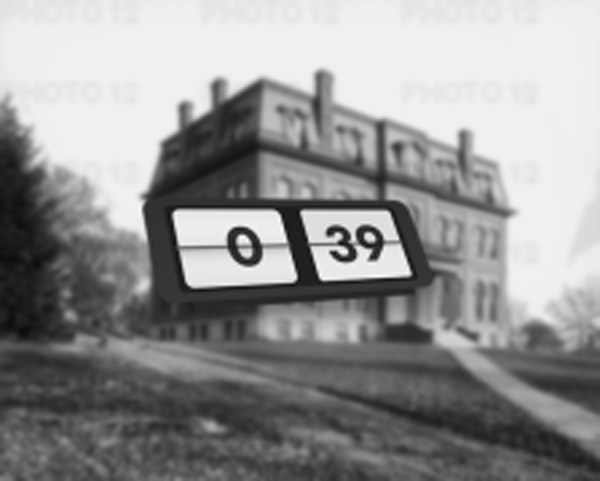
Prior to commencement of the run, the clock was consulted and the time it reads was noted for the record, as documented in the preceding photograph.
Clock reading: 0:39
